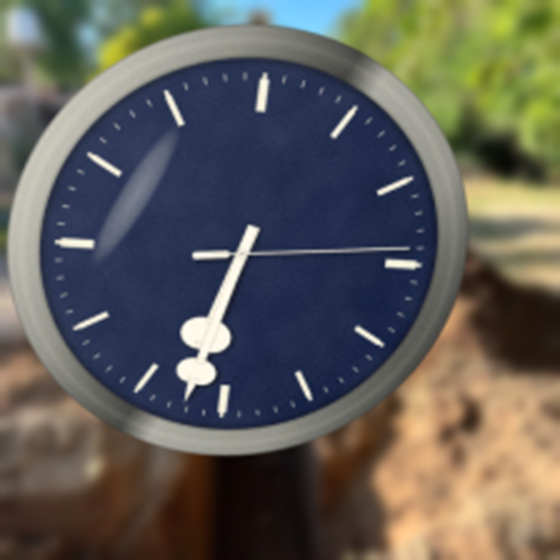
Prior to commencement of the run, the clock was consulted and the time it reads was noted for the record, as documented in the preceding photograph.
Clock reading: 6:32:14
